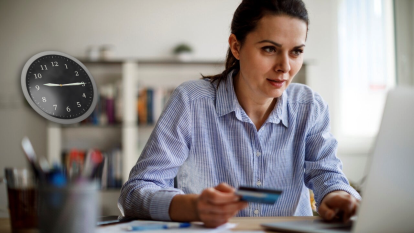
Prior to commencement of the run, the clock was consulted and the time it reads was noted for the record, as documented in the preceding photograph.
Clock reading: 9:15
